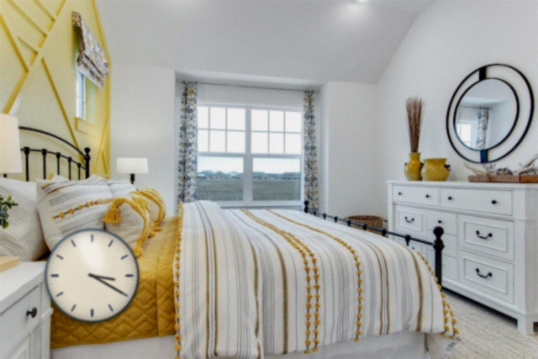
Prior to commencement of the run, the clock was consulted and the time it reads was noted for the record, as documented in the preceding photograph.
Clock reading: 3:20
